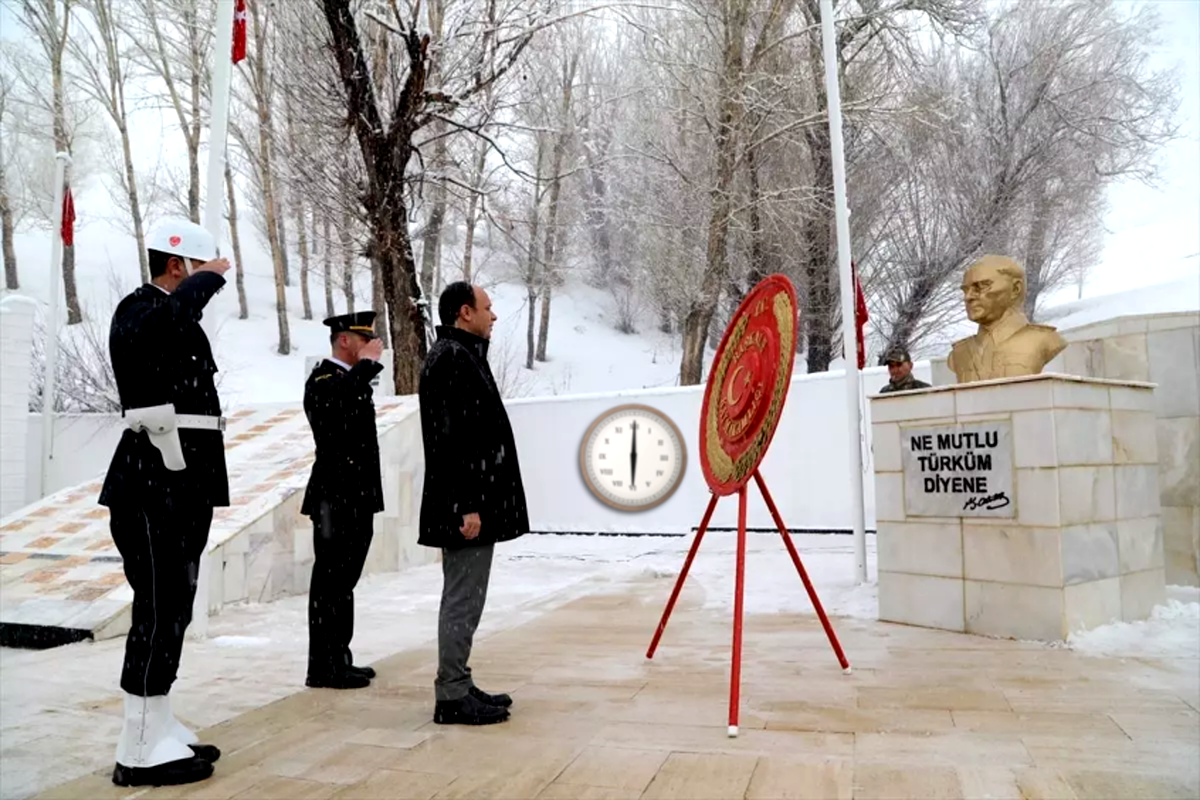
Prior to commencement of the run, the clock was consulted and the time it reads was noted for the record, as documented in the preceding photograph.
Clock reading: 6:00
